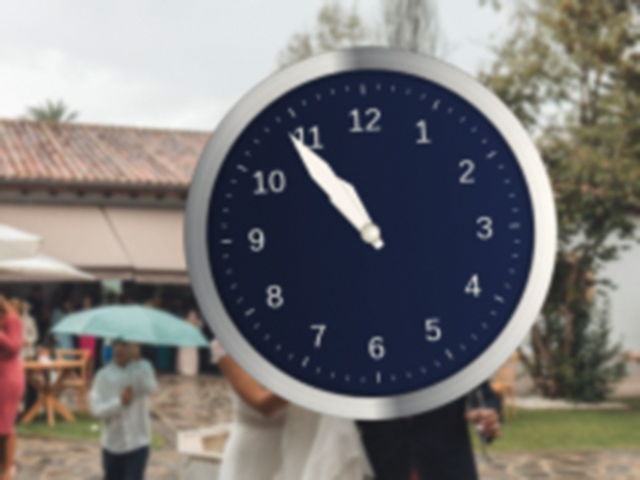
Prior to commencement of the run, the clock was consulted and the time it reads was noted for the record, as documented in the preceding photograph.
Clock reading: 10:54
